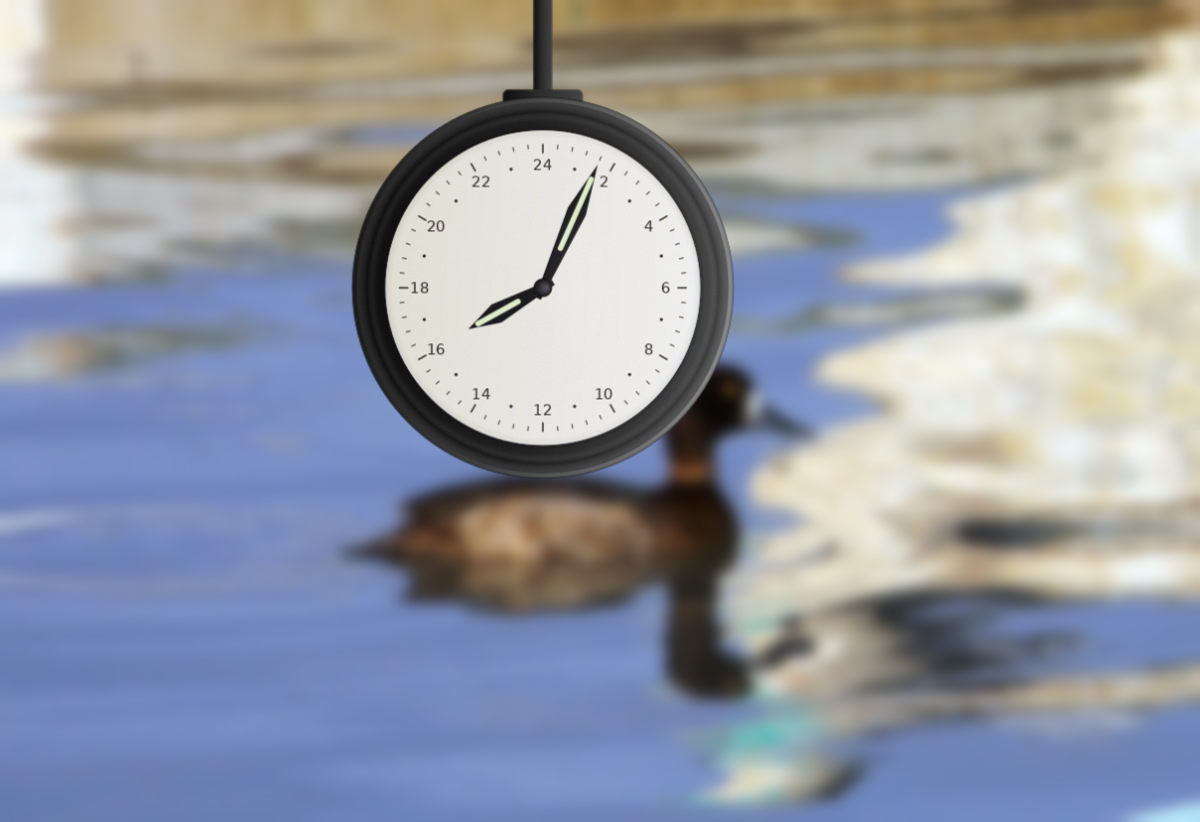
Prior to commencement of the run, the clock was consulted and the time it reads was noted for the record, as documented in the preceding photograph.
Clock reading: 16:04
